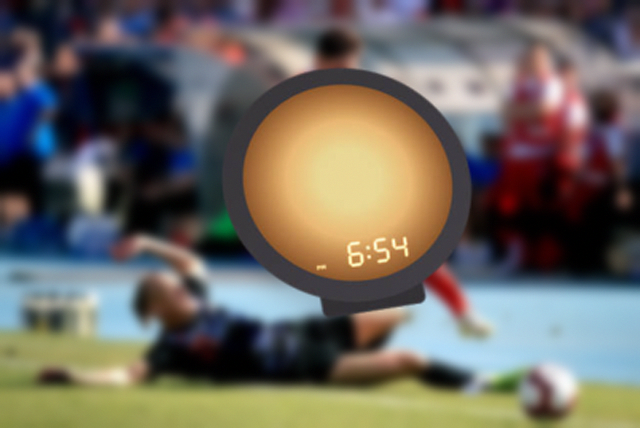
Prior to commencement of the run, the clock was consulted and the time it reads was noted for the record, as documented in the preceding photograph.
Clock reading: 6:54
